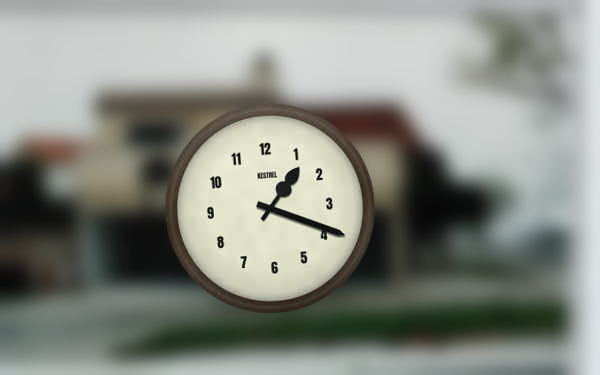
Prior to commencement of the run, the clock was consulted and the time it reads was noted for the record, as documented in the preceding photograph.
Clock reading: 1:19
